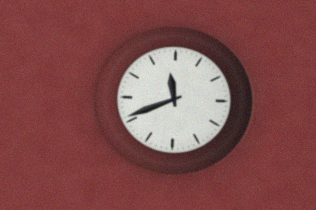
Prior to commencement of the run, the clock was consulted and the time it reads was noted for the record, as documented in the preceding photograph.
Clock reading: 11:41
